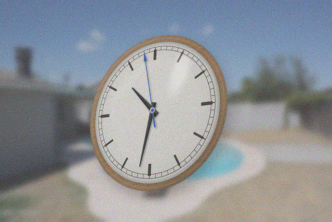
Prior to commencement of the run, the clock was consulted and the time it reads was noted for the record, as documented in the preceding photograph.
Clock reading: 10:31:58
